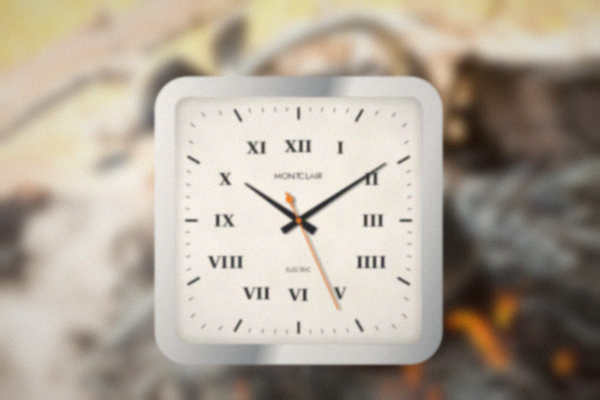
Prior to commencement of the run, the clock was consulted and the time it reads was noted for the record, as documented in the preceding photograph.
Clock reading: 10:09:26
